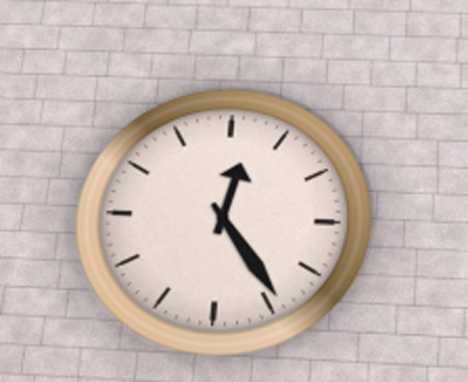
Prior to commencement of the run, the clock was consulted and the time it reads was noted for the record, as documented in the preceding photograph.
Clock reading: 12:24
